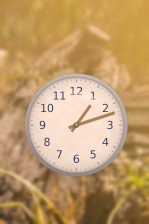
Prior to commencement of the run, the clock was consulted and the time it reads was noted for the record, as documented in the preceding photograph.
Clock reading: 1:12
